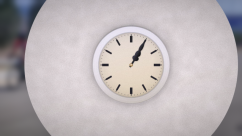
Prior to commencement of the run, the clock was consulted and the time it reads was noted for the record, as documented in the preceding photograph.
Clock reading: 1:05
